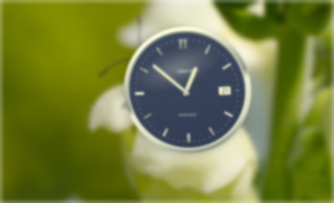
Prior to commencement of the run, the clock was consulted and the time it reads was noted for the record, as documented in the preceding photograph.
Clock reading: 12:52
